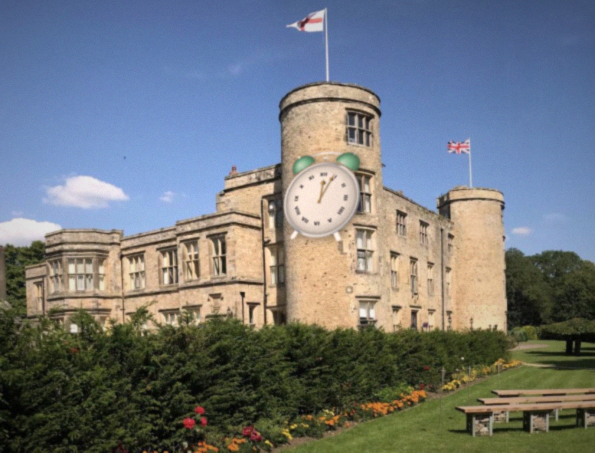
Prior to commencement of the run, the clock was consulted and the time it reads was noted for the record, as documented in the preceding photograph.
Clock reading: 12:04
